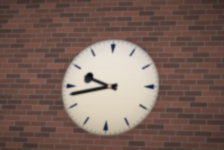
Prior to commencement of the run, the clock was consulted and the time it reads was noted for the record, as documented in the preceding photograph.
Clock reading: 9:43
